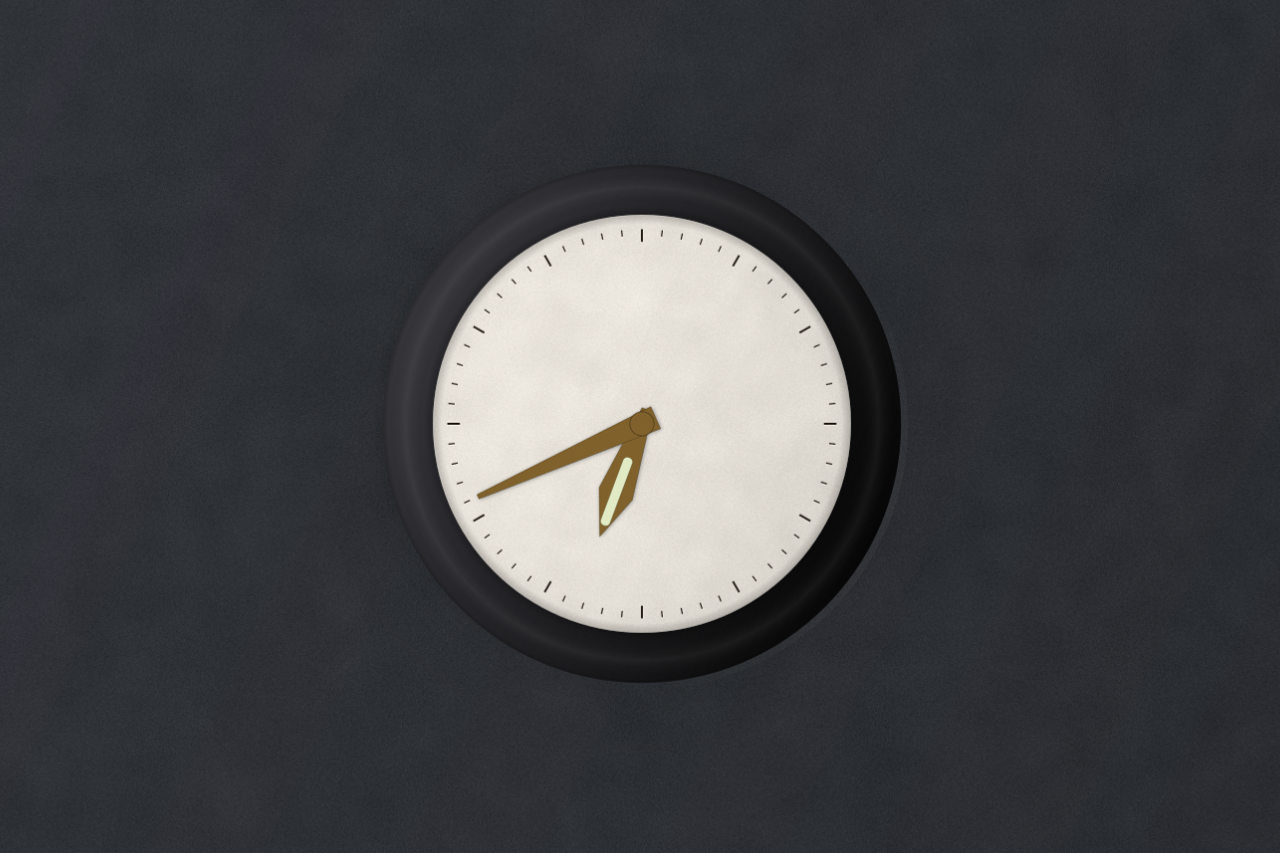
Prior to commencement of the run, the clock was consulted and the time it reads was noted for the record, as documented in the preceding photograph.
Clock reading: 6:41
